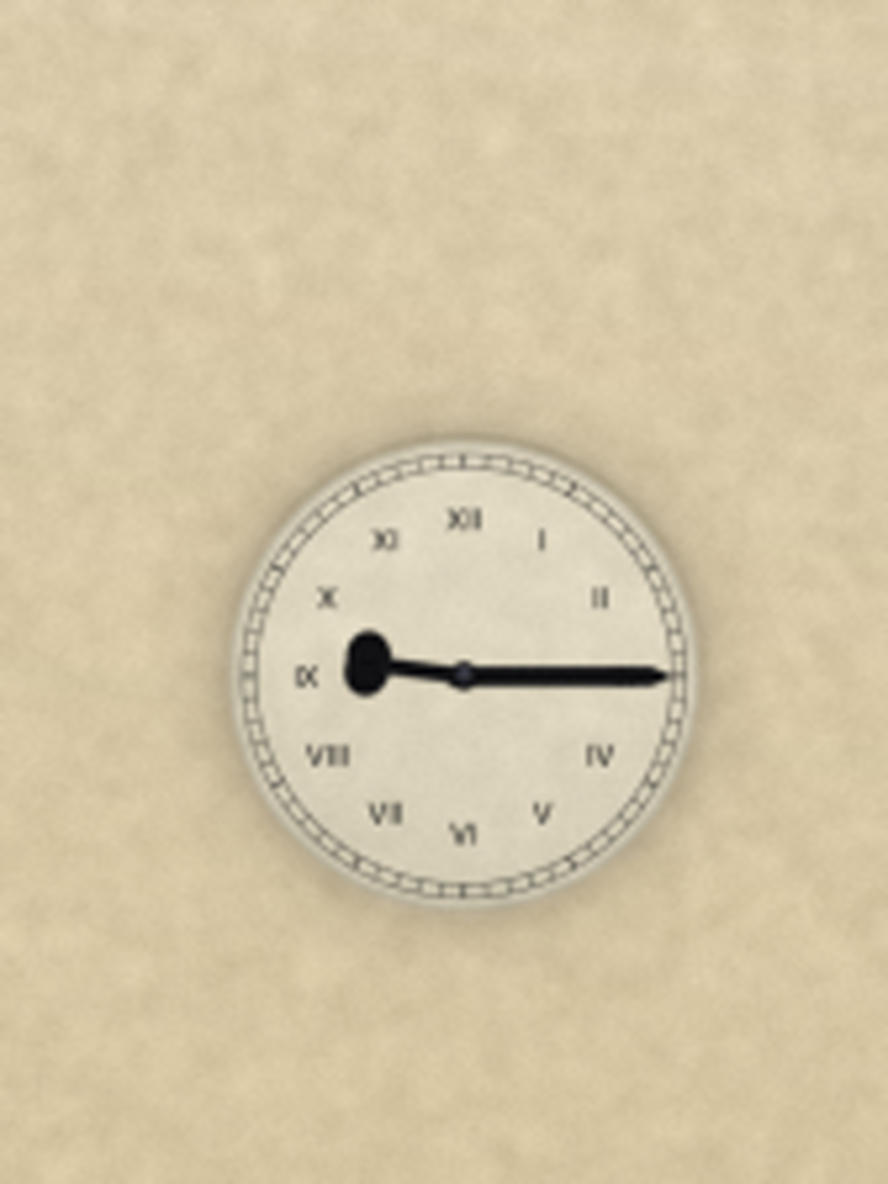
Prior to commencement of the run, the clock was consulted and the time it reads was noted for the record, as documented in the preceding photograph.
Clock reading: 9:15
